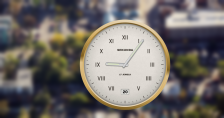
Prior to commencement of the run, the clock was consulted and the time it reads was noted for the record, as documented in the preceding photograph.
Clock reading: 9:06
